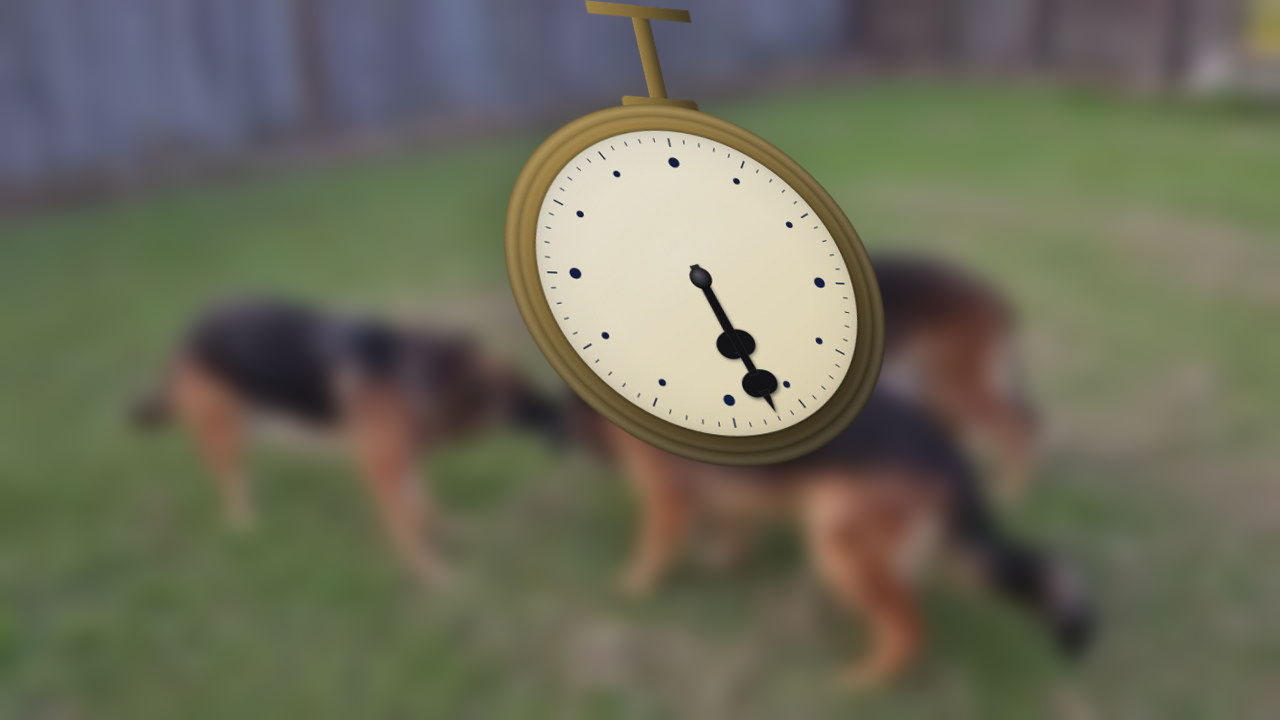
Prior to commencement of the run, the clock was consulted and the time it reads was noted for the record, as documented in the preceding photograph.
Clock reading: 5:27
